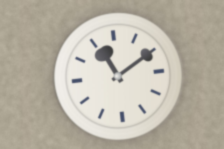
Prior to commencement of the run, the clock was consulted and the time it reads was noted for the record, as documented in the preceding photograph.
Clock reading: 11:10
